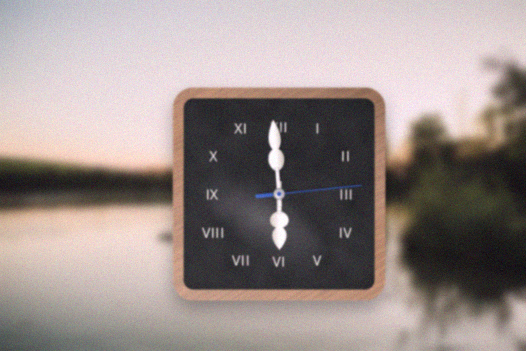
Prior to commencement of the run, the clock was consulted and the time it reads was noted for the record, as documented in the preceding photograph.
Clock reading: 5:59:14
